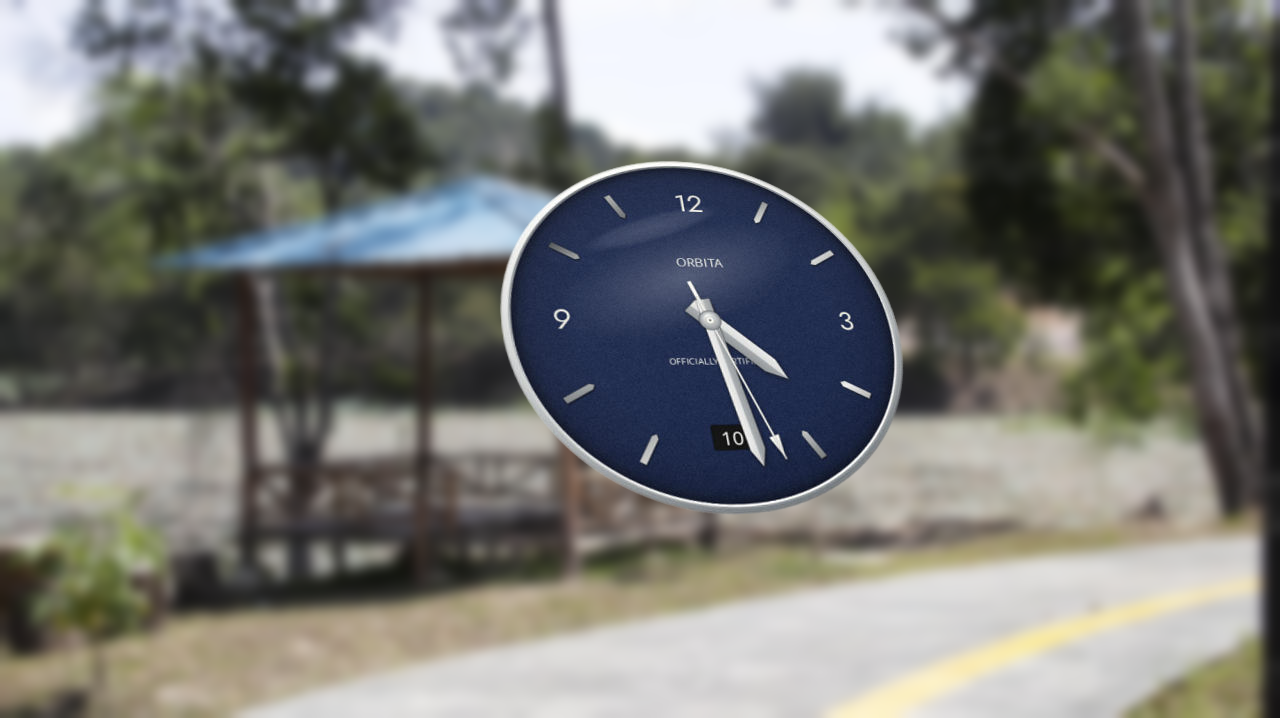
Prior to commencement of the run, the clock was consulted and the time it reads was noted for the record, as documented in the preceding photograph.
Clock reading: 4:28:27
